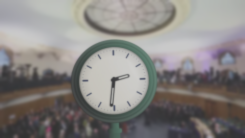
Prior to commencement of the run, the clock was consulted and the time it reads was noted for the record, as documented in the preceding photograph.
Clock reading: 2:31
